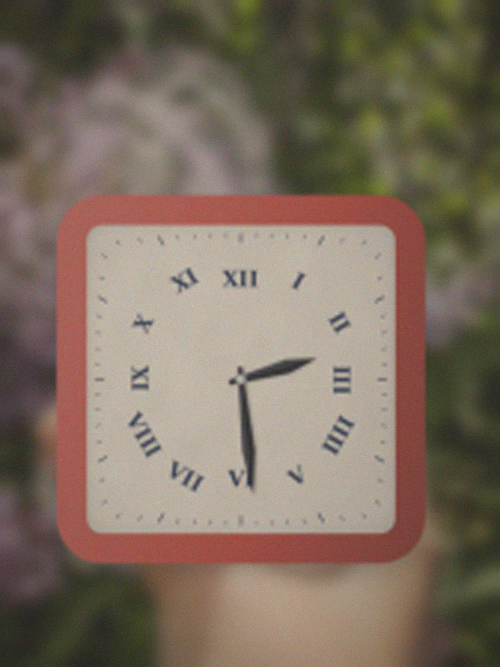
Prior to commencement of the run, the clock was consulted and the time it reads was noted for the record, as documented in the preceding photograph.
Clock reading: 2:29
